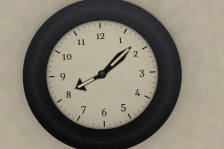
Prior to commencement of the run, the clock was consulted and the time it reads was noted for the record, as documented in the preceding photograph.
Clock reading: 8:08
